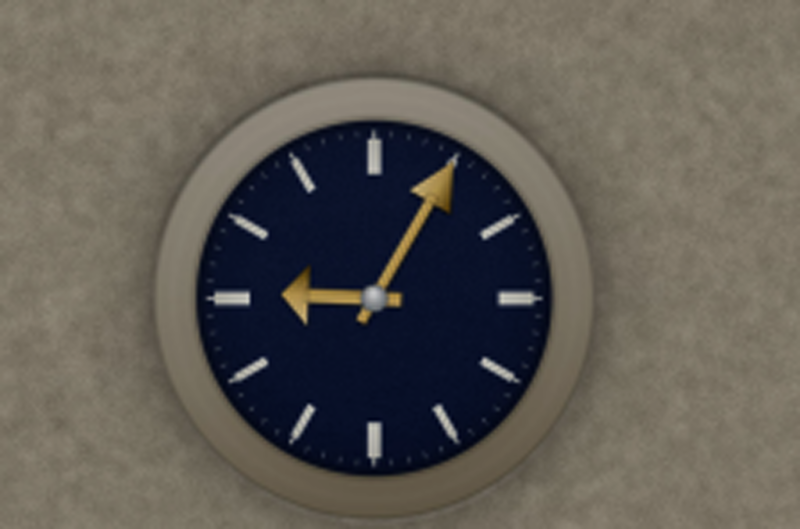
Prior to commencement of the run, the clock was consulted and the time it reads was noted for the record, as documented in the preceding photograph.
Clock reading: 9:05
